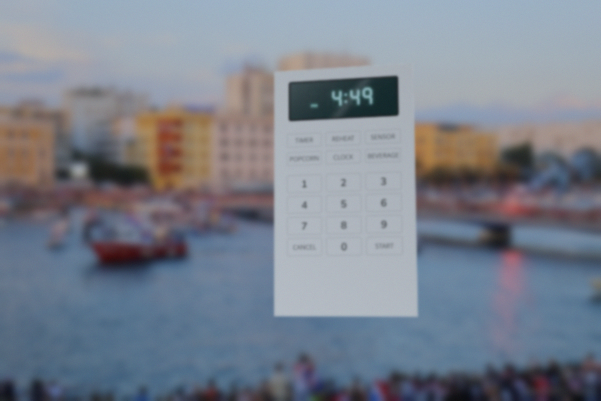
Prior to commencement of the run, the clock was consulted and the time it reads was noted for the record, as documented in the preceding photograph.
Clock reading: 4:49
